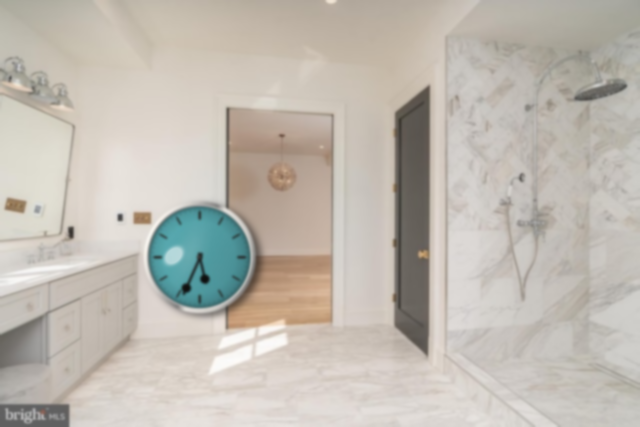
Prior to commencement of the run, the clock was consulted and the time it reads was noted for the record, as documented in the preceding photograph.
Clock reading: 5:34
